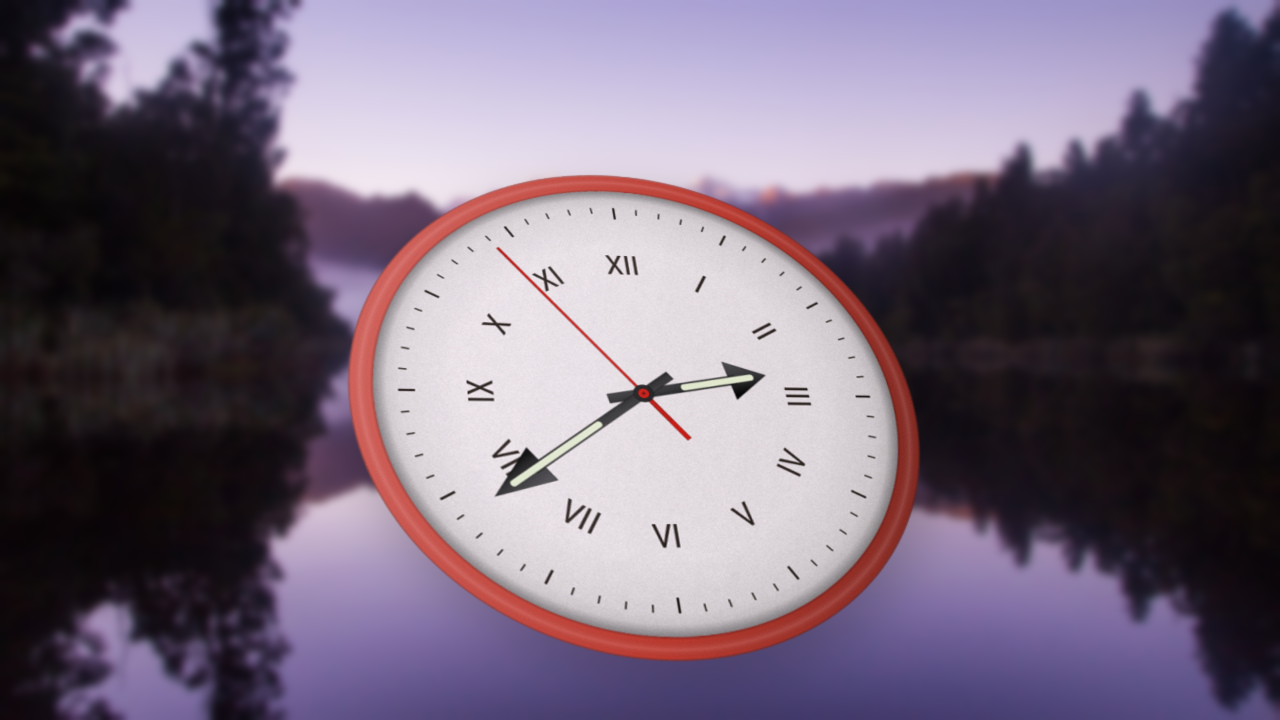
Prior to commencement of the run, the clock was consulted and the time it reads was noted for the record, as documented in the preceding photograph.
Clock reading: 2:38:54
